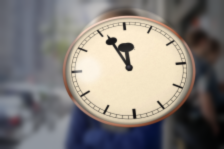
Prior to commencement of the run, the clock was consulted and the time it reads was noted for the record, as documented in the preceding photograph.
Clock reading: 11:56
